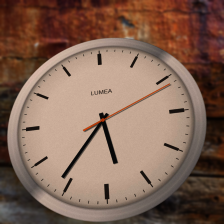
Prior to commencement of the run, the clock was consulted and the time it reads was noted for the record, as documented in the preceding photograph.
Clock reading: 5:36:11
